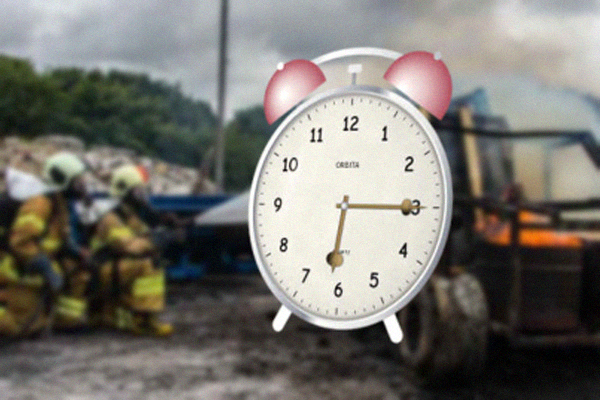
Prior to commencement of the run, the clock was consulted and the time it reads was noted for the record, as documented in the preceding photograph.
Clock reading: 6:15
